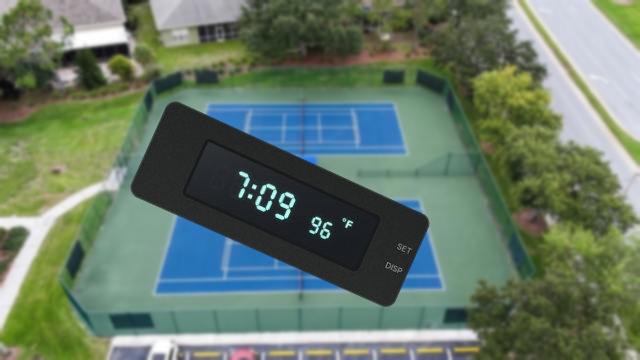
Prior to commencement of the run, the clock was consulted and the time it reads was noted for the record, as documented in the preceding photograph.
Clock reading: 7:09
